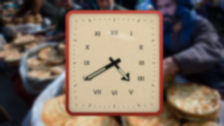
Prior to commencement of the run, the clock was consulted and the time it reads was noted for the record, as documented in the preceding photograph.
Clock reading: 4:40
